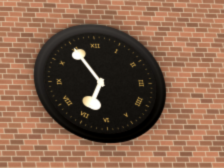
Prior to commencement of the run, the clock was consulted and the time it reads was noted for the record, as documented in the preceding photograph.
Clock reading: 6:55
